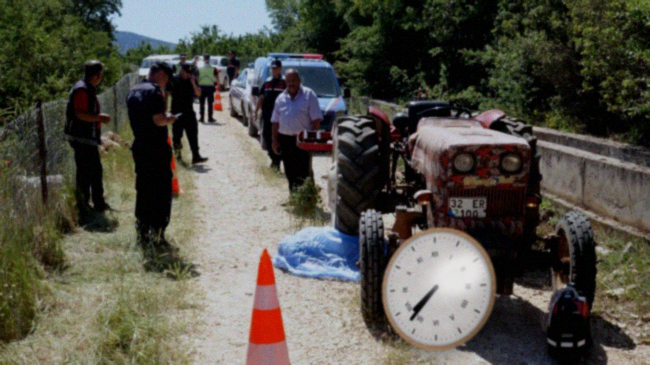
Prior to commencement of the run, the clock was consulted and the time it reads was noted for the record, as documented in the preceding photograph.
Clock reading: 7:37
